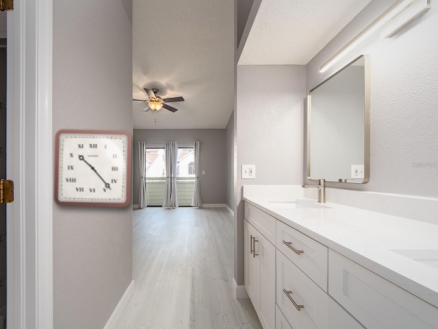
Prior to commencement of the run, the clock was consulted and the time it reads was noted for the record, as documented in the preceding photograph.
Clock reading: 10:23
